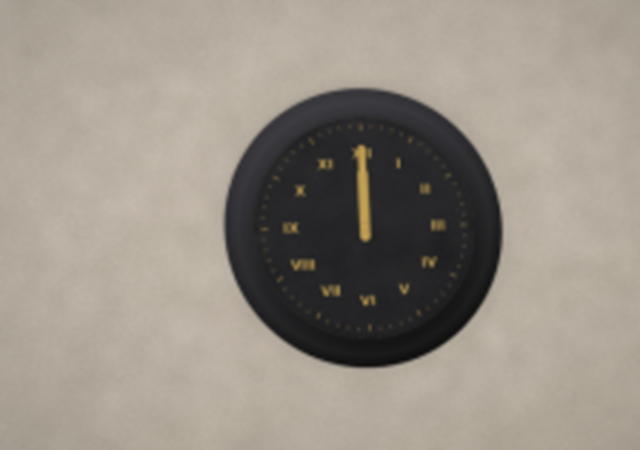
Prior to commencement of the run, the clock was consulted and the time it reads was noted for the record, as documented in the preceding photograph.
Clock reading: 12:00
